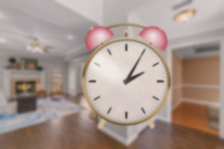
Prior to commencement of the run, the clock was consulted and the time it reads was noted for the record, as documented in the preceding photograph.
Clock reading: 2:05
